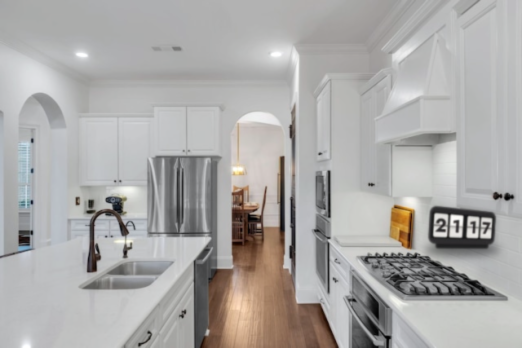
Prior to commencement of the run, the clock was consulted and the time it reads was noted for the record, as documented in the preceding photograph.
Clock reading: 21:17
